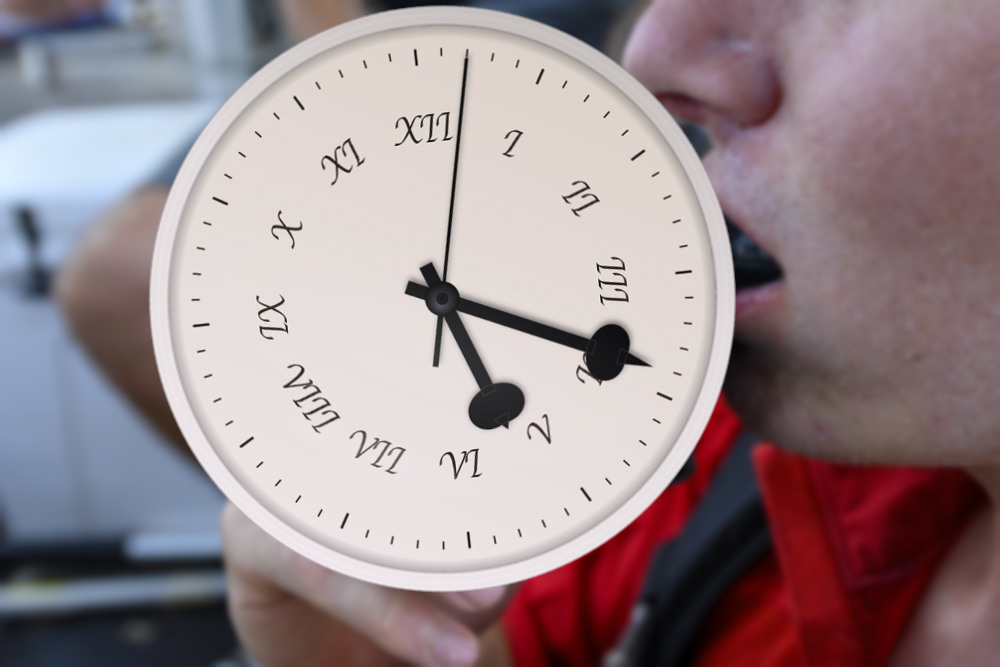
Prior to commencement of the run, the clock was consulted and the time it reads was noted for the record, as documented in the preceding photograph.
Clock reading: 5:19:02
